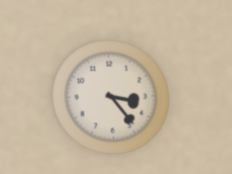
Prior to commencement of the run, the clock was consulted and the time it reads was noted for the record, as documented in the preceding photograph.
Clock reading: 3:24
